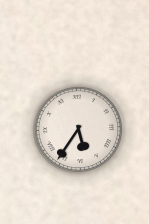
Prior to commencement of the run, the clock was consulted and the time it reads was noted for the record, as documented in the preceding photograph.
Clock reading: 5:36
